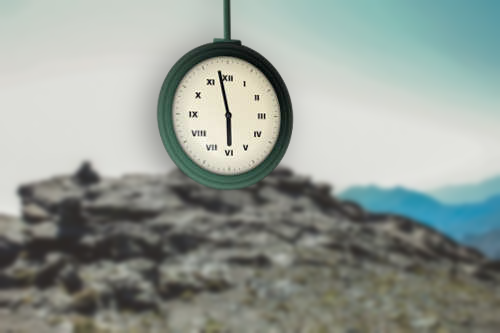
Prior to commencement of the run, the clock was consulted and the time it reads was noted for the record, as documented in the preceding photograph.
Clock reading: 5:58
